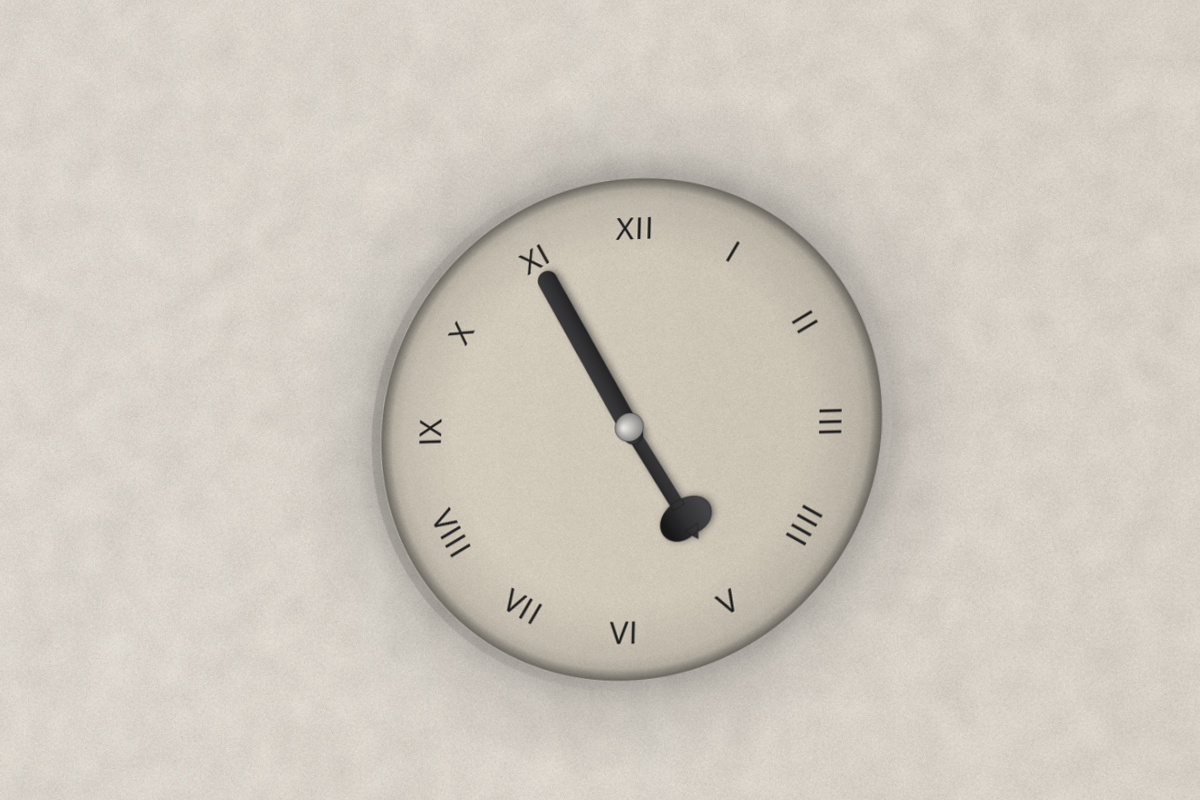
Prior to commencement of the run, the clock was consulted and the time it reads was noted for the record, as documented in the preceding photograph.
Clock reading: 4:55
